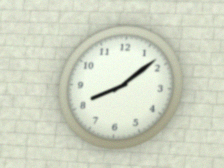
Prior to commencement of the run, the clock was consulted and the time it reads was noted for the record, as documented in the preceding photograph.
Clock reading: 8:08
